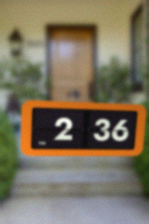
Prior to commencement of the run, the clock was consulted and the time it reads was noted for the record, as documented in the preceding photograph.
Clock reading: 2:36
